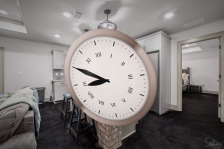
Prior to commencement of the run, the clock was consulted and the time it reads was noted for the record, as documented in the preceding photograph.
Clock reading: 8:50
